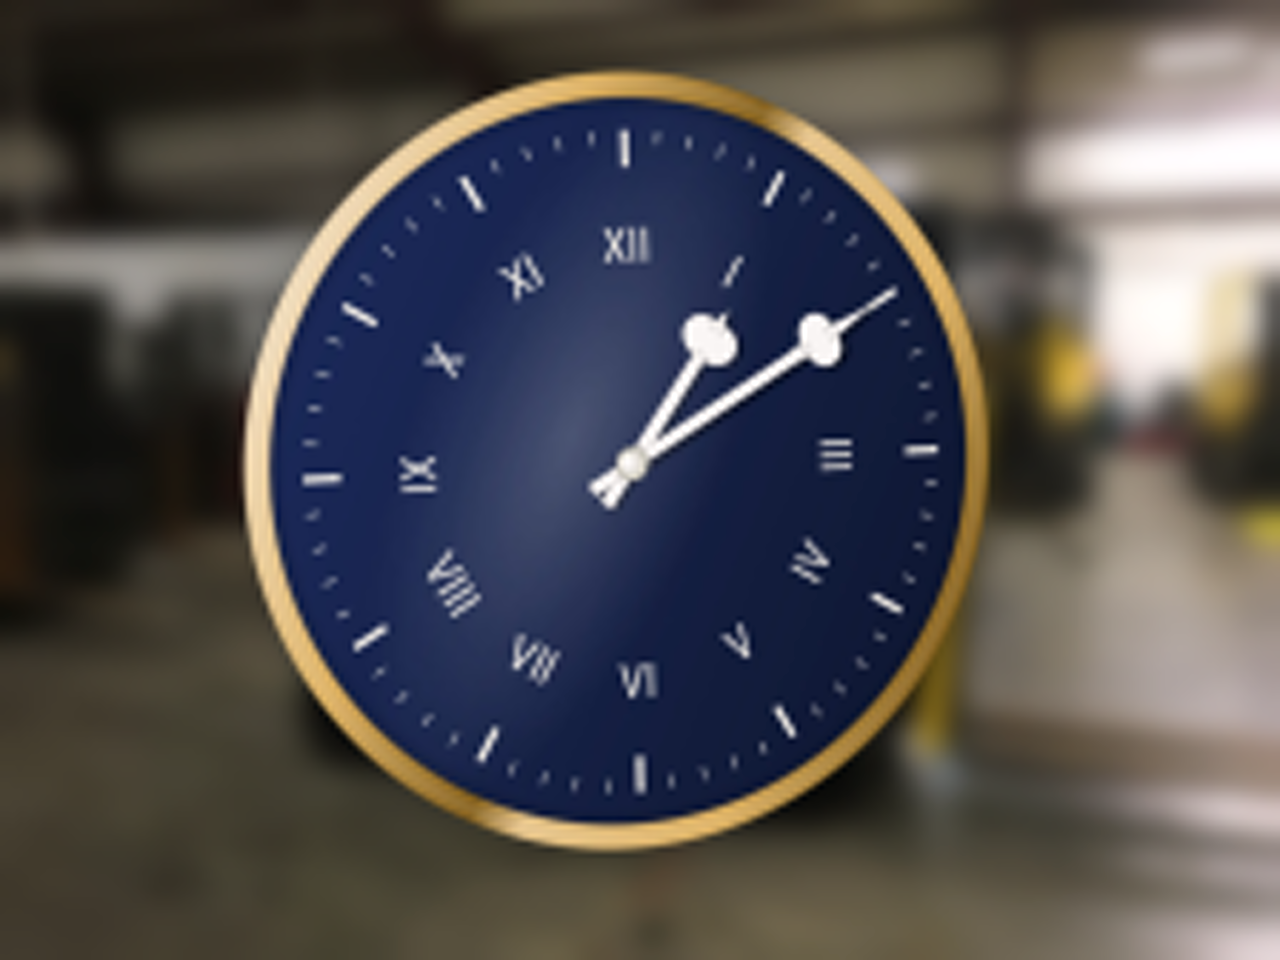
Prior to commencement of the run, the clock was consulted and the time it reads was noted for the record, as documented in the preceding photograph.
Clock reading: 1:10
